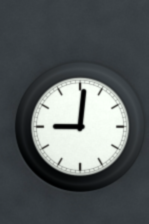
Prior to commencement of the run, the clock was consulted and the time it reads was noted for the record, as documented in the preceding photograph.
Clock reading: 9:01
